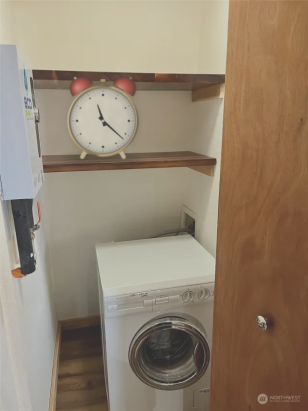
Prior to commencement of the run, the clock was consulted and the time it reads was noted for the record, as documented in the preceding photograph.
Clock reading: 11:22
